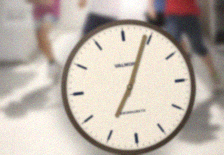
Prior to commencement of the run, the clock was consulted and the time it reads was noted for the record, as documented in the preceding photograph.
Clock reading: 7:04
